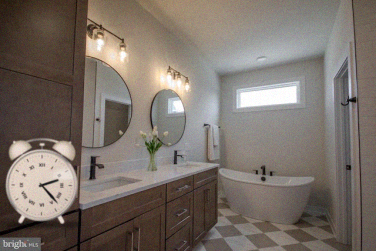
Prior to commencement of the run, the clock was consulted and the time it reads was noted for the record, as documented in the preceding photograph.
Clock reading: 2:23
